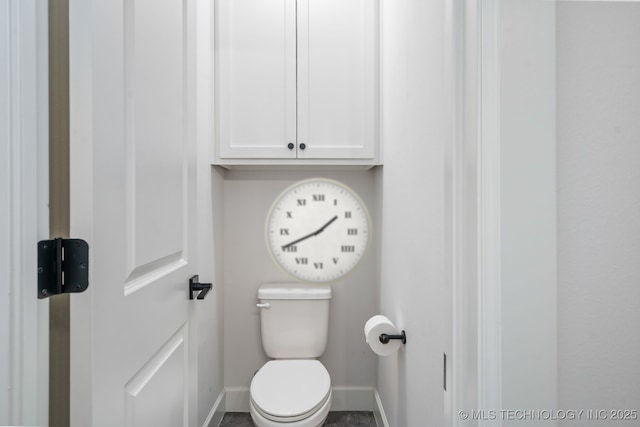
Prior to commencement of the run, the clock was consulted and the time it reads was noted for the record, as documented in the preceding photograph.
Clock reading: 1:41
